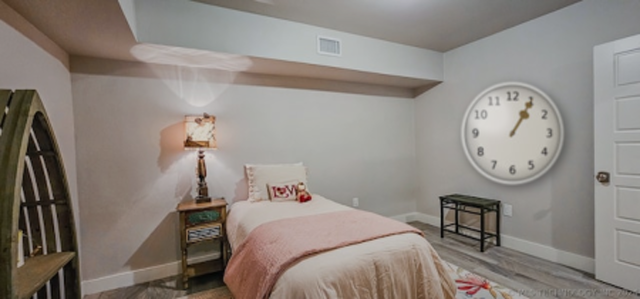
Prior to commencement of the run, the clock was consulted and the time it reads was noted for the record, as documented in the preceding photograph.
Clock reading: 1:05
